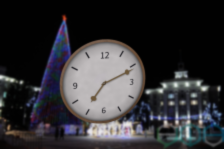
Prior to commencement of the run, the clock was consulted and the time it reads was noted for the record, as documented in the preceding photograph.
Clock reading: 7:11
